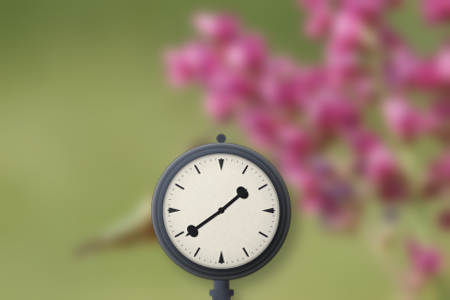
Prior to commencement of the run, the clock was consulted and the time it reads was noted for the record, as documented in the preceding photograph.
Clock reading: 1:39
